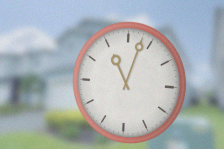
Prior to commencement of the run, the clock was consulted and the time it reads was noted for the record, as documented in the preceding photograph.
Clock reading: 11:03
